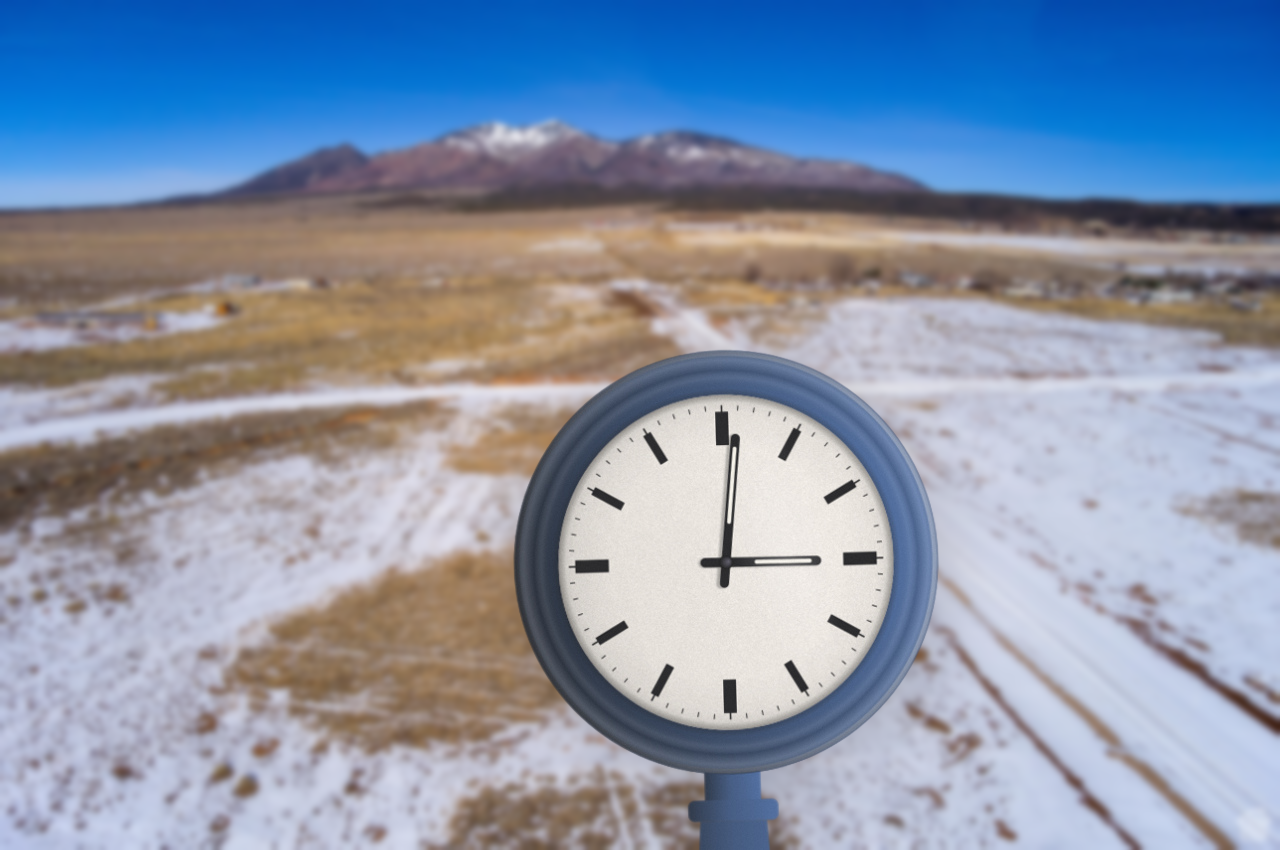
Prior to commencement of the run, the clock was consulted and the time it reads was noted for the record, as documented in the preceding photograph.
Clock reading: 3:01
